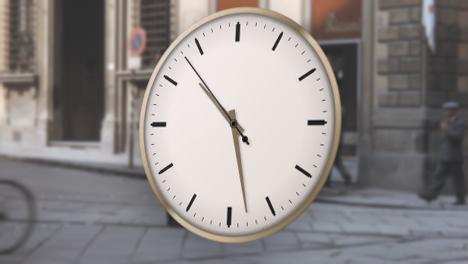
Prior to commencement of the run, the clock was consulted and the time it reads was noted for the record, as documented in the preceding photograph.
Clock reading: 10:27:53
